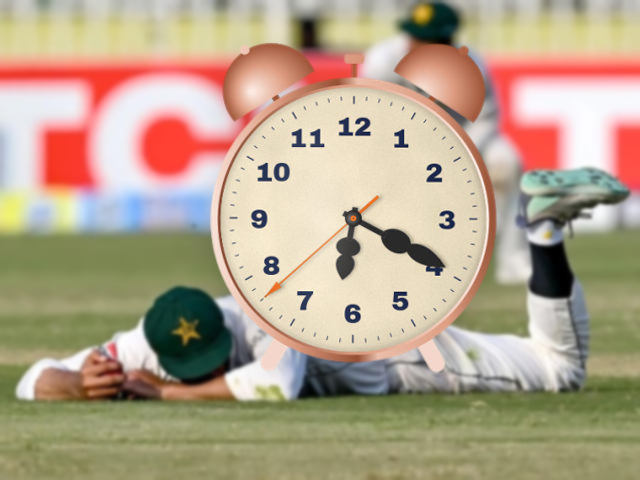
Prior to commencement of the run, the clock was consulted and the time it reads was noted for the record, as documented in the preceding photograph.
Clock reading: 6:19:38
